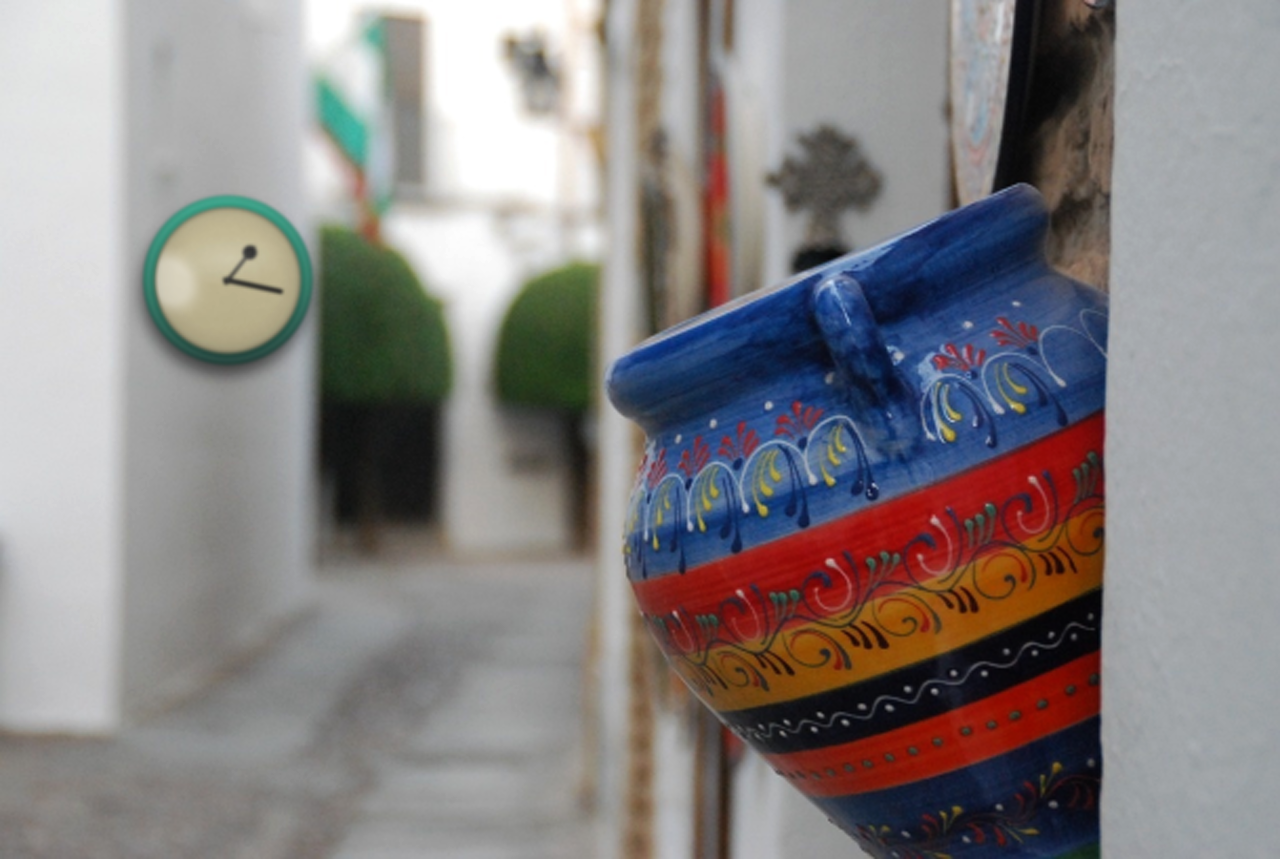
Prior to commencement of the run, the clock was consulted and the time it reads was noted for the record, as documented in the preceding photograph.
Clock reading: 1:17
